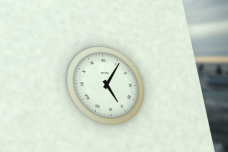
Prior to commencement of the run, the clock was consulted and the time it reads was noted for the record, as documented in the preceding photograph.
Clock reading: 5:06
